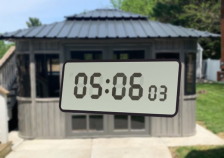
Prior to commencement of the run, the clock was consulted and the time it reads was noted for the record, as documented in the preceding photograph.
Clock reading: 5:06:03
